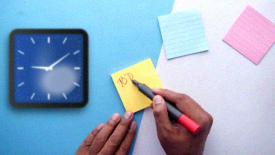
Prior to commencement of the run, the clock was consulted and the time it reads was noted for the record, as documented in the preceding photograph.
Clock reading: 9:09
